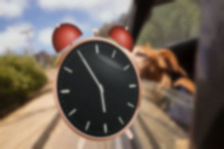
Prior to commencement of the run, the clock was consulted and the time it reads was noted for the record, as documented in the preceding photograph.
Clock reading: 5:55
